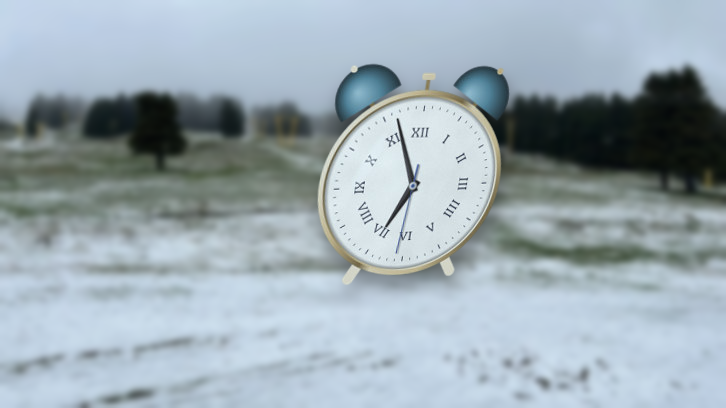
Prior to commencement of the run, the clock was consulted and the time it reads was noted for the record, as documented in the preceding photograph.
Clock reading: 6:56:31
